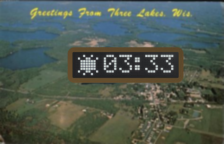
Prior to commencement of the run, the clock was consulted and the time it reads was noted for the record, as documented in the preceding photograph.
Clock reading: 3:33
